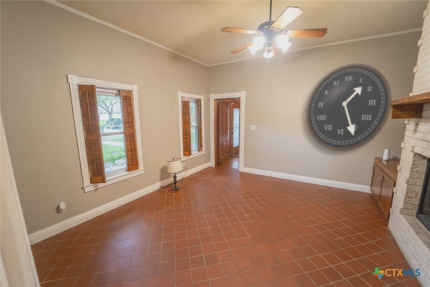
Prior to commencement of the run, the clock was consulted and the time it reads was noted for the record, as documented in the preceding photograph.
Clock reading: 1:26
